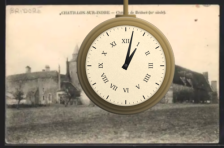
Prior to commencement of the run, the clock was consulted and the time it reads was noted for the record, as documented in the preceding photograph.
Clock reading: 1:02
